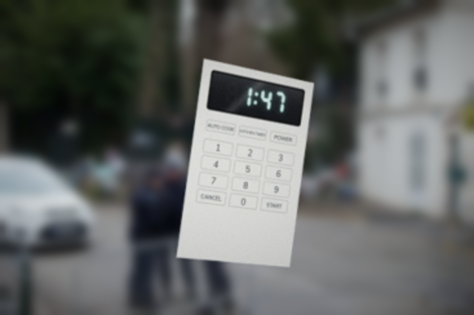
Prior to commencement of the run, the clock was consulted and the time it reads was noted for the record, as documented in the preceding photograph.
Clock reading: 1:47
